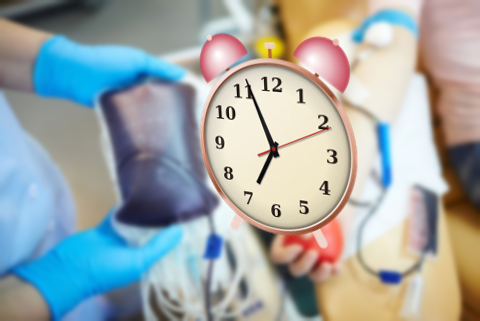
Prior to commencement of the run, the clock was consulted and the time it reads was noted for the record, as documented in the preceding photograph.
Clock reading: 6:56:11
